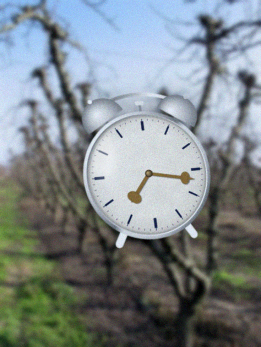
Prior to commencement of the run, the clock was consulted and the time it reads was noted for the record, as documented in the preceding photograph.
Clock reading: 7:17
